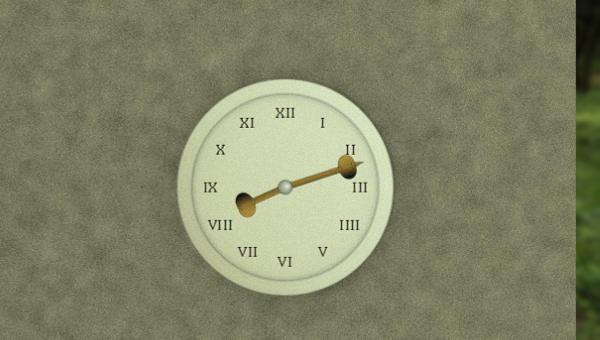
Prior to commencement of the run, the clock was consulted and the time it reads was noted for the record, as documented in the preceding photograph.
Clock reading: 8:12
